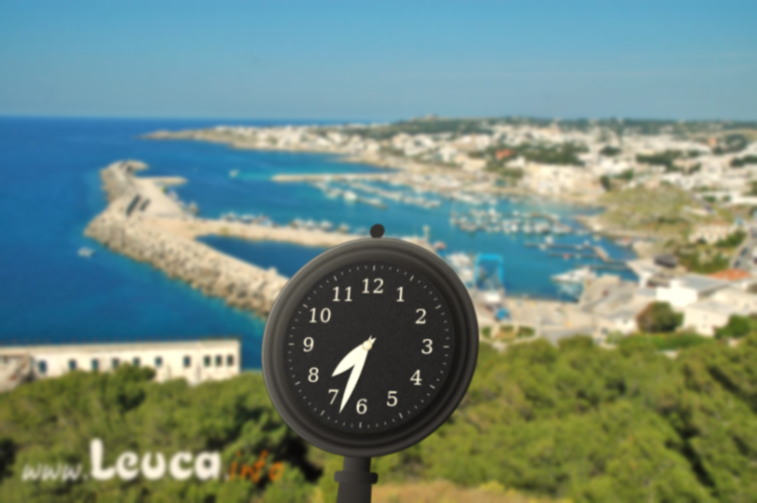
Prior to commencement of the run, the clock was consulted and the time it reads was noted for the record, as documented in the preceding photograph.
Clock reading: 7:33
